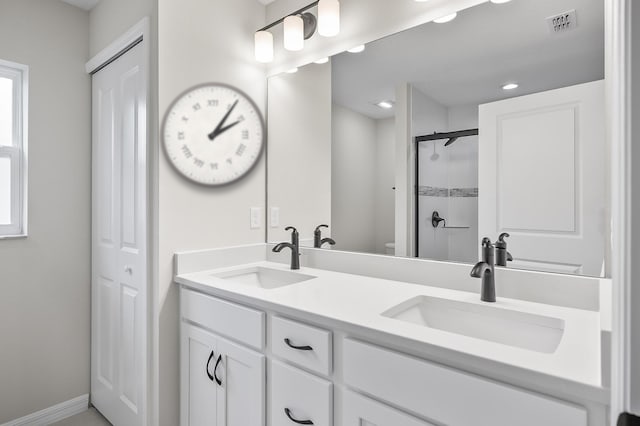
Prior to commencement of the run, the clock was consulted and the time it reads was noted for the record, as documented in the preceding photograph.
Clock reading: 2:06
